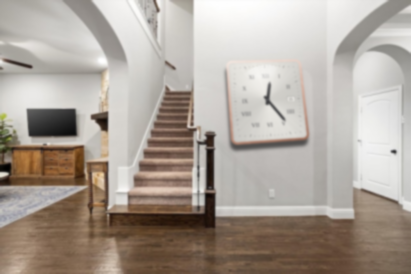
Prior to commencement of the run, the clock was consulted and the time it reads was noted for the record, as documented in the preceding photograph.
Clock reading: 12:24
